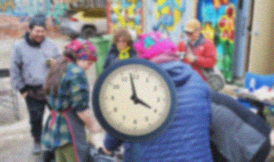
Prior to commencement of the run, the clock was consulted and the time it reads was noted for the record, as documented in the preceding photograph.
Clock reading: 3:58
